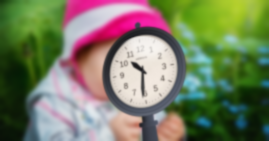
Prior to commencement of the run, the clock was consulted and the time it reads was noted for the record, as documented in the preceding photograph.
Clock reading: 10:31
